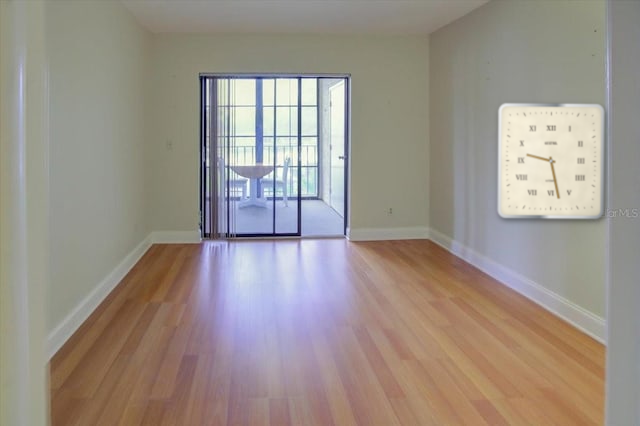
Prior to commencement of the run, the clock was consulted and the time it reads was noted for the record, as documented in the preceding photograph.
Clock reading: 9:28
